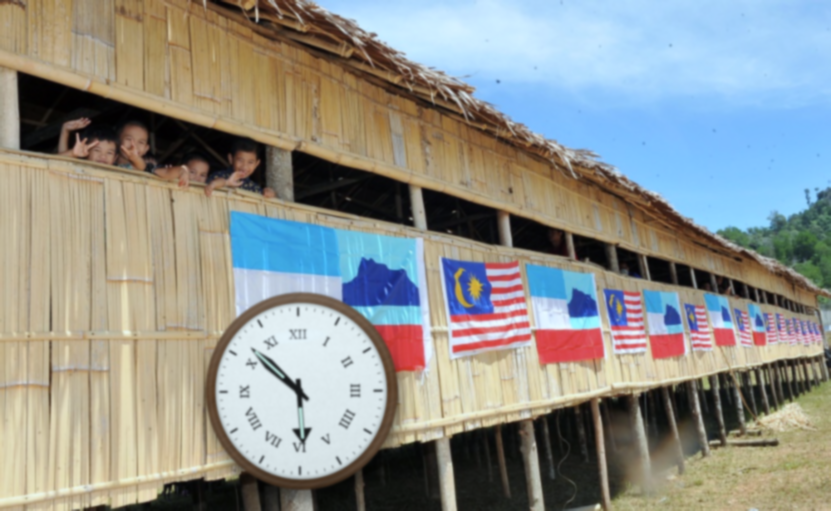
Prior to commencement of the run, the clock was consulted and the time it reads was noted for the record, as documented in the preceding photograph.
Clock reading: 5:52
